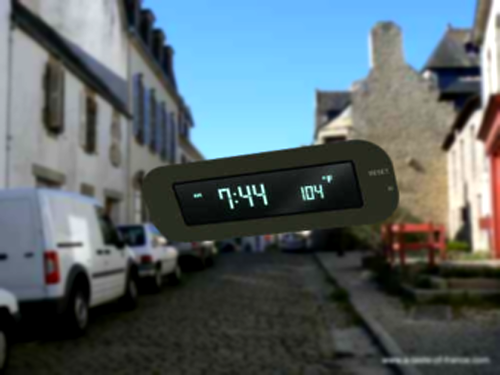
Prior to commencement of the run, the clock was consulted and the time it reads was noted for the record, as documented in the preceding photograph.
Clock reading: 7:44
